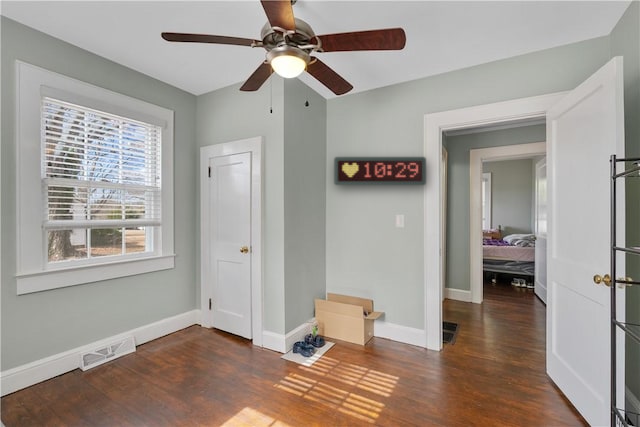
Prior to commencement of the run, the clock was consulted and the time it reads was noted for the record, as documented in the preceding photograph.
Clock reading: 10:29
